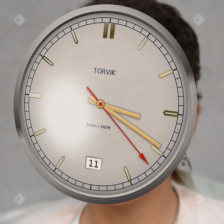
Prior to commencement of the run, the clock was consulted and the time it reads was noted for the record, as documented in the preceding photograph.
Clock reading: 3:19:22
